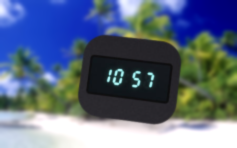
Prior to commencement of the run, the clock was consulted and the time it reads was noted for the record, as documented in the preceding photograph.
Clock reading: 10:57
